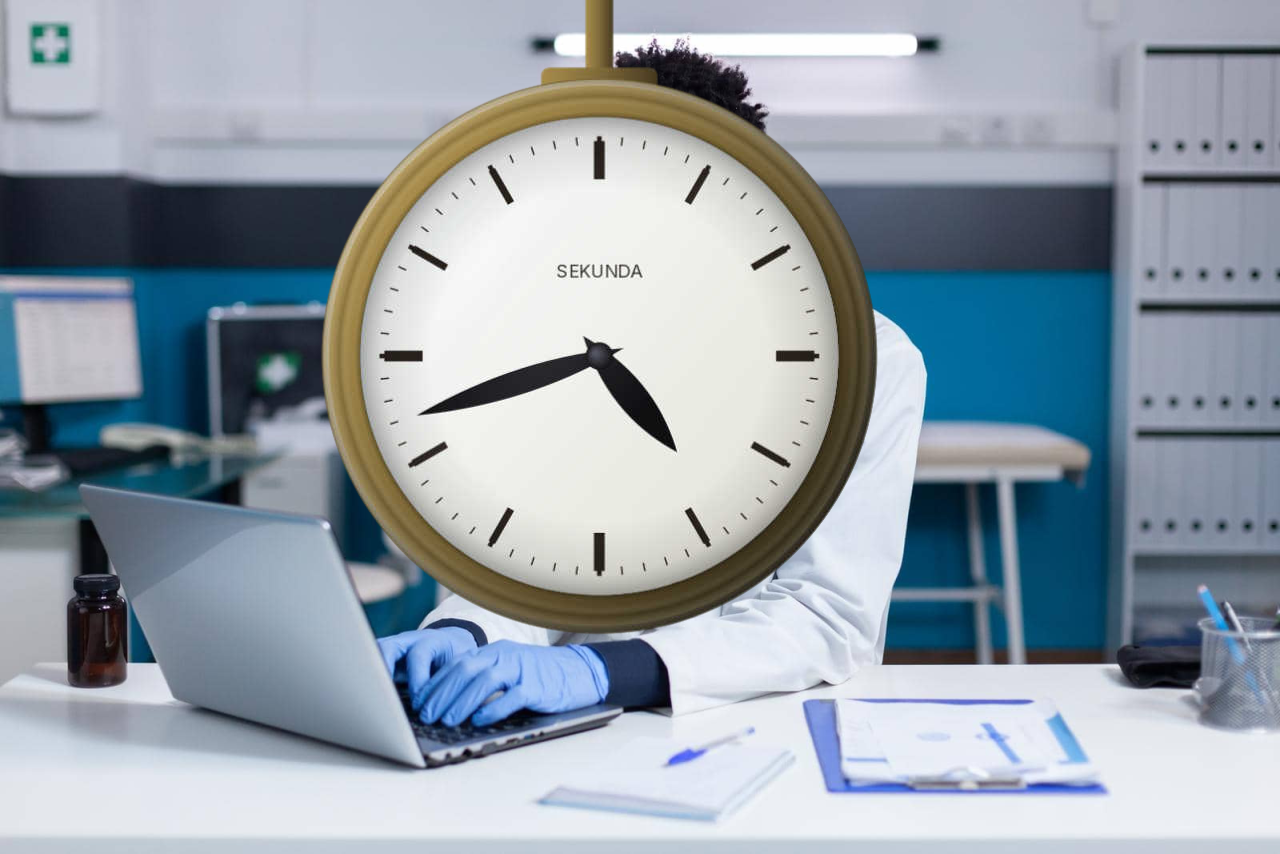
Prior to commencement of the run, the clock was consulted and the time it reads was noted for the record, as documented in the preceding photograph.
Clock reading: 4:42
